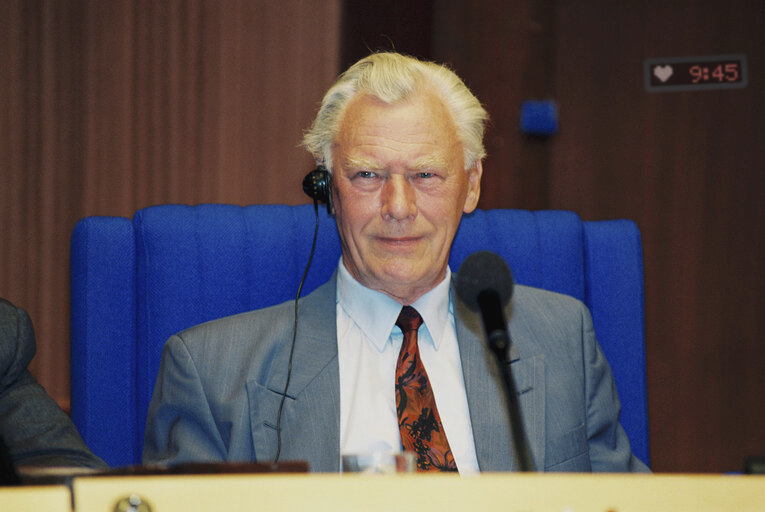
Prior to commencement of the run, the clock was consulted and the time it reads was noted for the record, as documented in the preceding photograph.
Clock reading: 9:45
